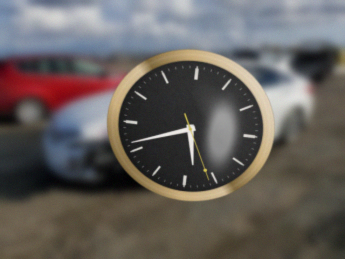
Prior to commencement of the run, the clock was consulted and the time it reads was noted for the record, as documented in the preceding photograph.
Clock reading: 5:41:26
